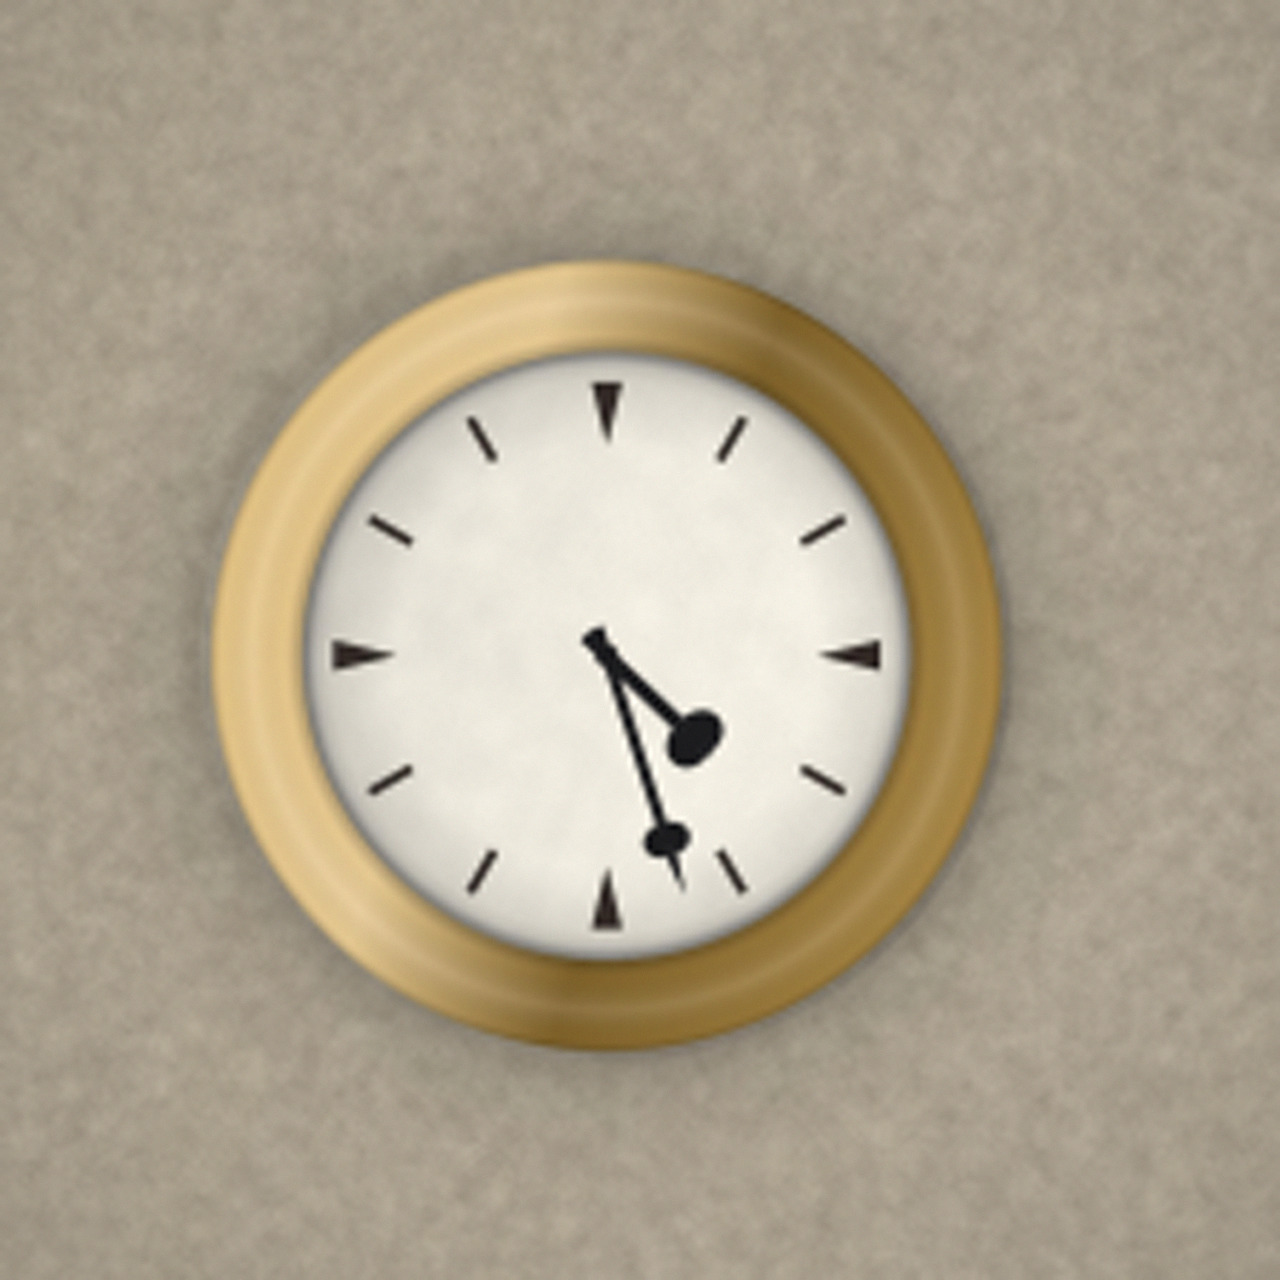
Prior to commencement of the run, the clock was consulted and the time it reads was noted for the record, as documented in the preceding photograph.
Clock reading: 4:27
